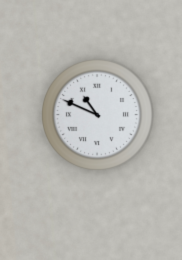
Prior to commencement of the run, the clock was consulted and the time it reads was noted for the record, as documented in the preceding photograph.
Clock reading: 10:49
